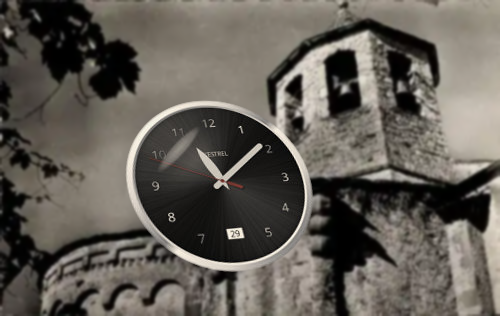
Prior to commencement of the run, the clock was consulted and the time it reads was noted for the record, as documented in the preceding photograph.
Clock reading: 11:08:49
